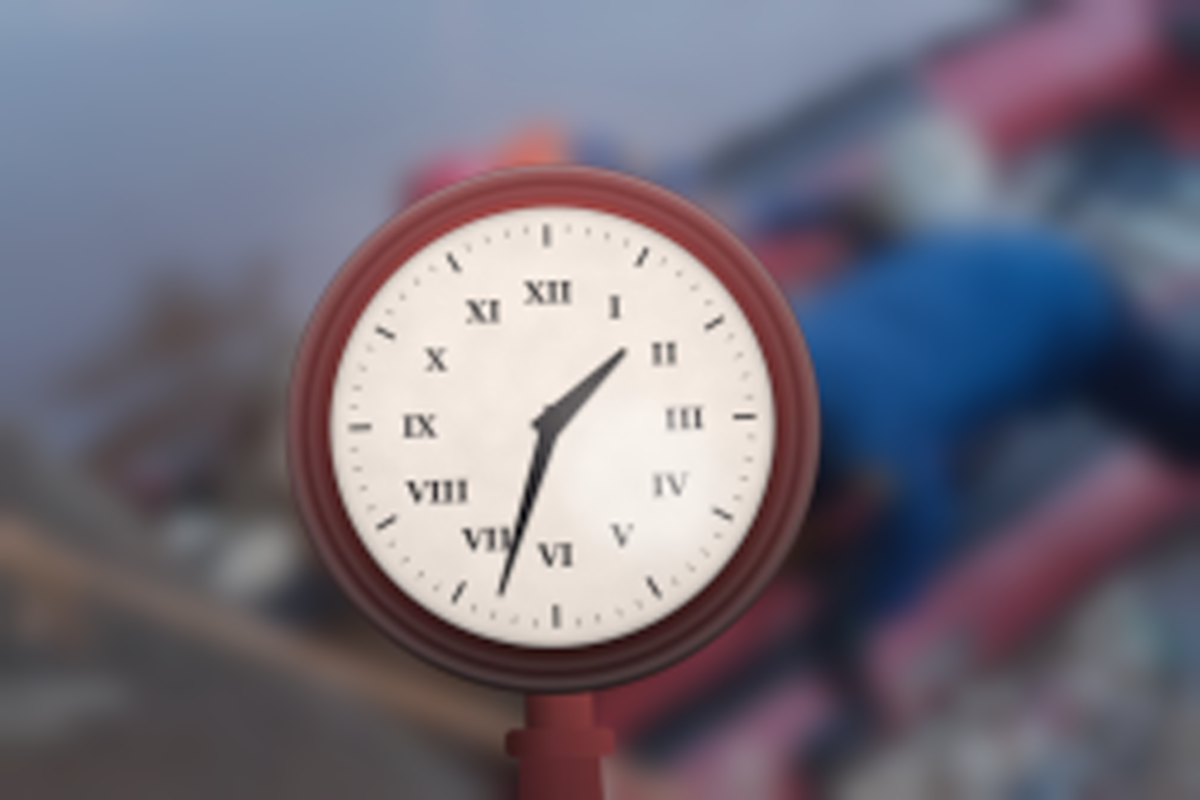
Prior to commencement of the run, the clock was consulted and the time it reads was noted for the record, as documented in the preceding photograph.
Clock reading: 1:33
